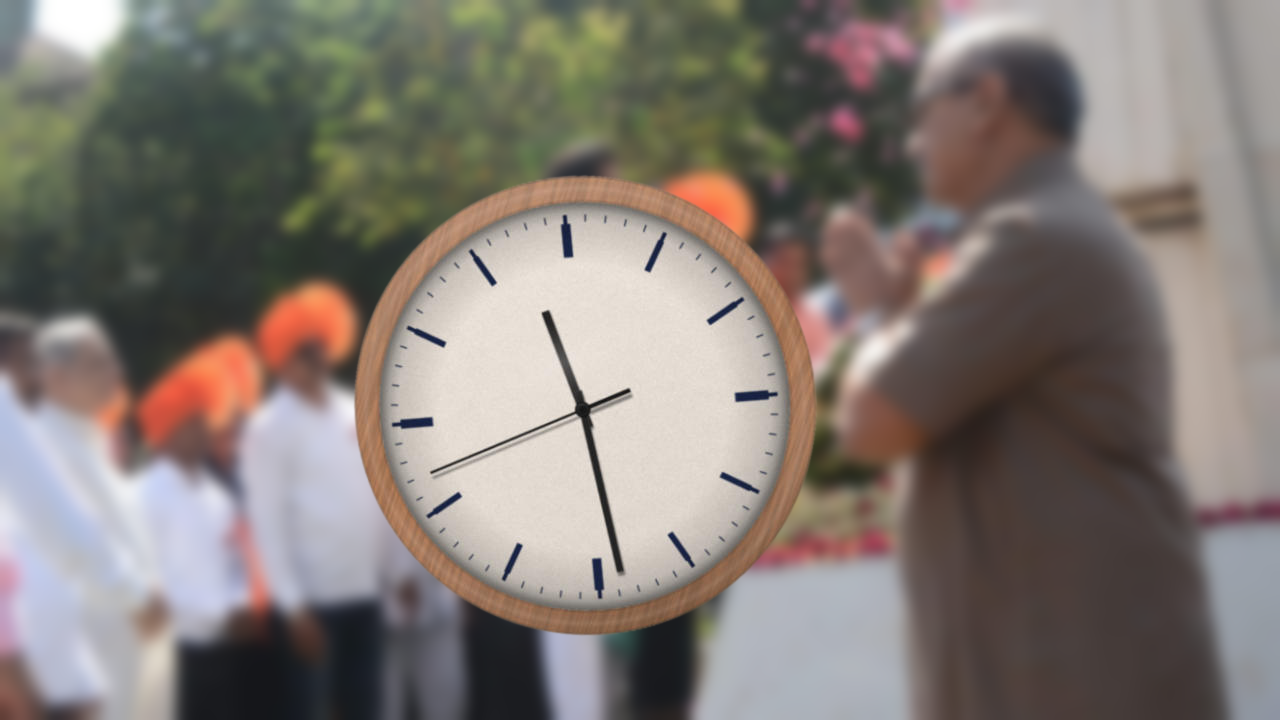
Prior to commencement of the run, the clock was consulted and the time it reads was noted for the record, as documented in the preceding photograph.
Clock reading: 11:28:42
